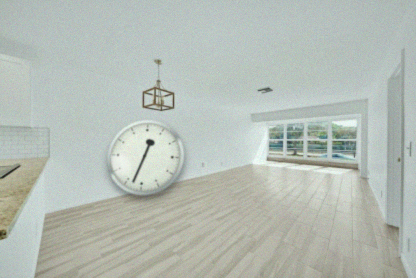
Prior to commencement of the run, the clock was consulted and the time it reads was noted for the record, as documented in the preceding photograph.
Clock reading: 12:33
